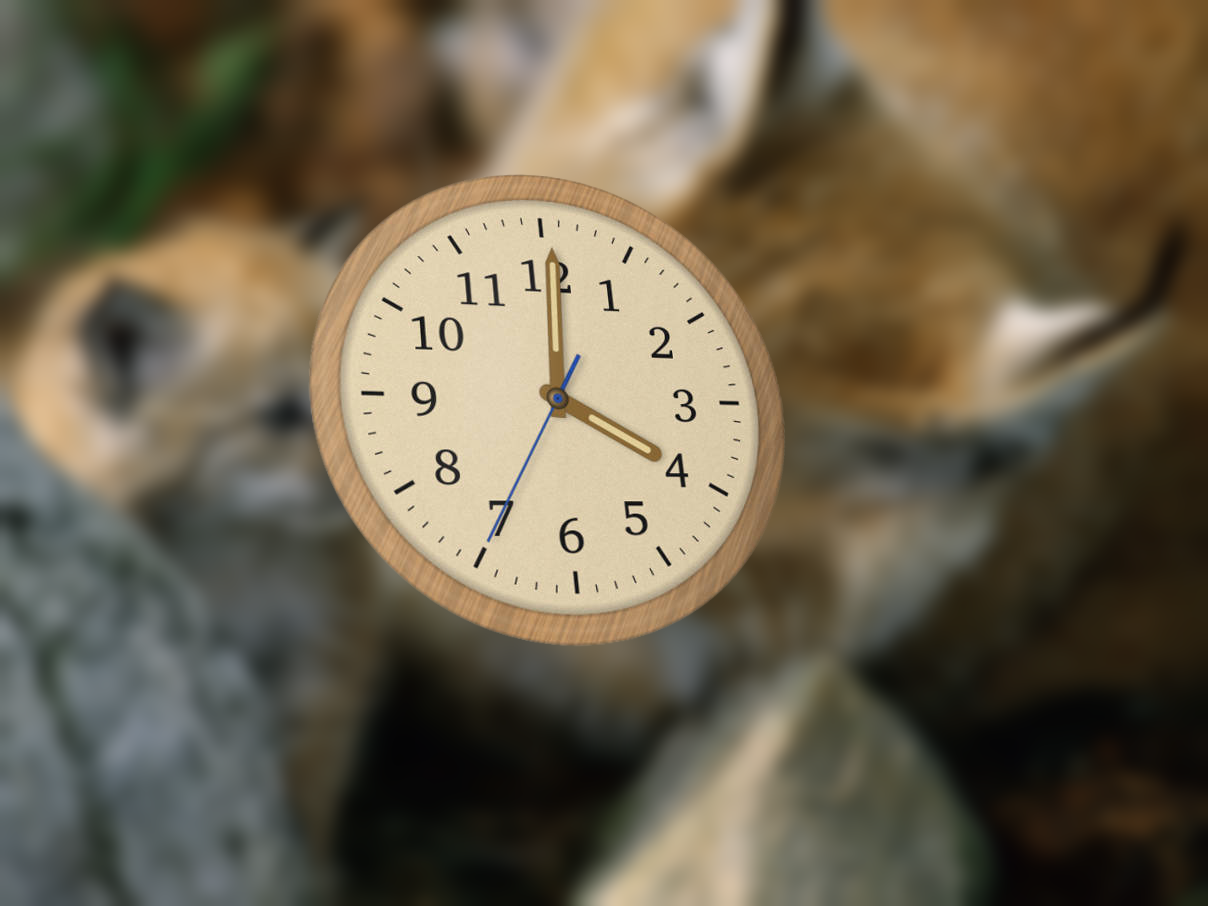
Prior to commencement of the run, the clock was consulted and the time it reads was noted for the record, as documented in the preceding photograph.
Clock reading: 4:00:35
